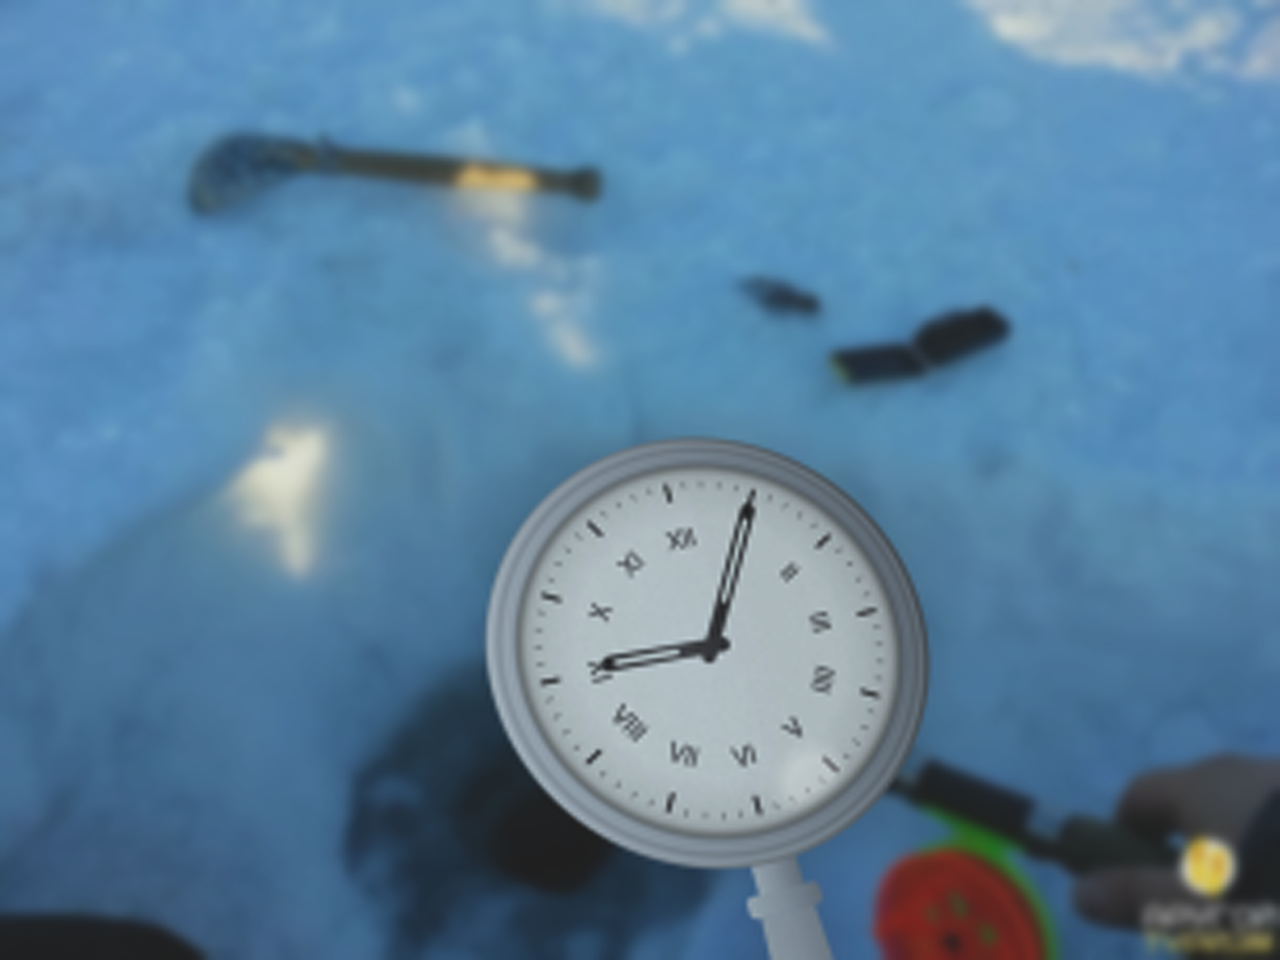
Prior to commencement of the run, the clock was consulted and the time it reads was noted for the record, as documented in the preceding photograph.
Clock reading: 9:05
